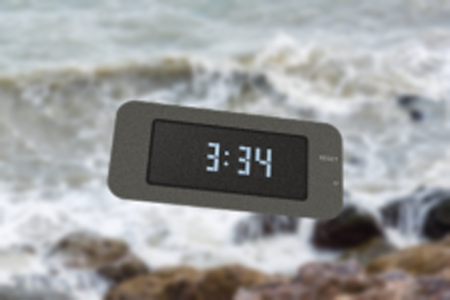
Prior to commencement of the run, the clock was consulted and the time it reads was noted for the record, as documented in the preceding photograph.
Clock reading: 3:34
